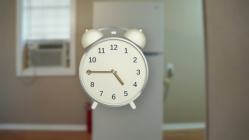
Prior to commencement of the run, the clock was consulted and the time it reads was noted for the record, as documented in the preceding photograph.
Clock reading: 4:45
